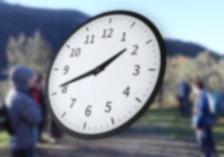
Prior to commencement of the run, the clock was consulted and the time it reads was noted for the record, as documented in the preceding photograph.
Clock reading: 1:41
